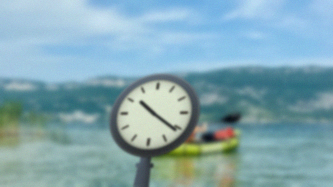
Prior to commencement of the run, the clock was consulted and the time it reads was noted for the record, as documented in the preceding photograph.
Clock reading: 10:21
